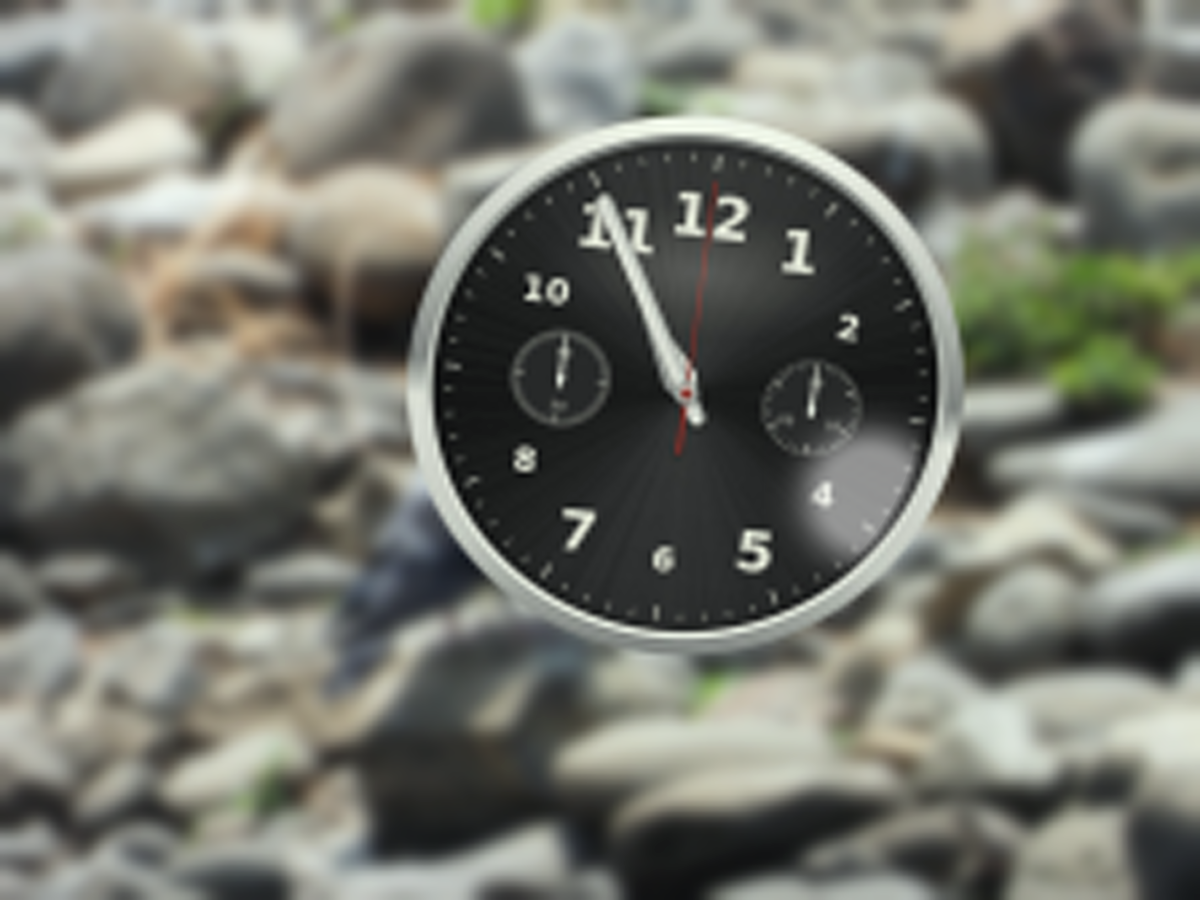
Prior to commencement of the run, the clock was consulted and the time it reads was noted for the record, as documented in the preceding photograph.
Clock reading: 10:55
